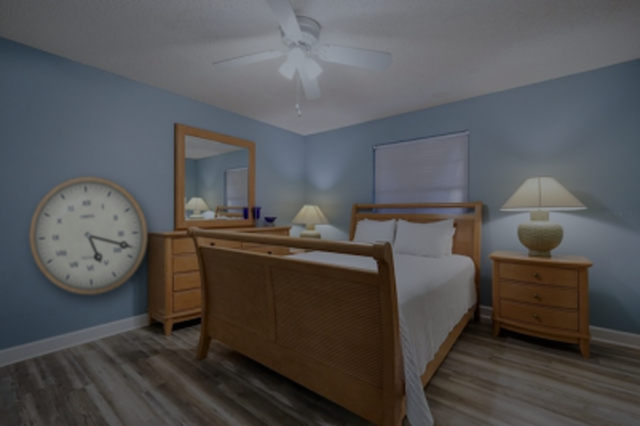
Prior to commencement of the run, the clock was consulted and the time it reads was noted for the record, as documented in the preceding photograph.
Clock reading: 5:18
